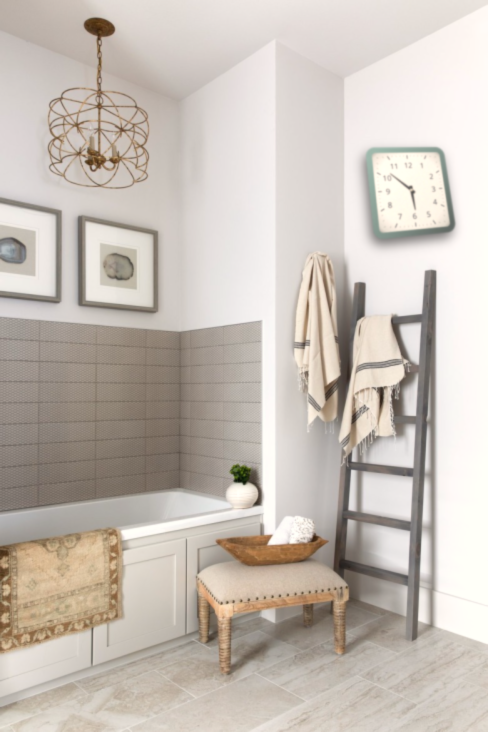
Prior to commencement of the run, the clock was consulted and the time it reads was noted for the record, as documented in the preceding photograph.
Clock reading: 5:52
